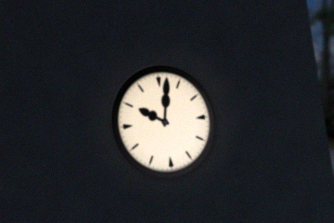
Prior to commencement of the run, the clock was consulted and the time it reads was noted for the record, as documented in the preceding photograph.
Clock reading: 10:02
